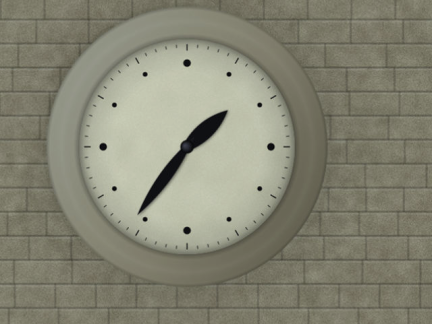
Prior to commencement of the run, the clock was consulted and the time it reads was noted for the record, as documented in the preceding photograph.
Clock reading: 1:36
